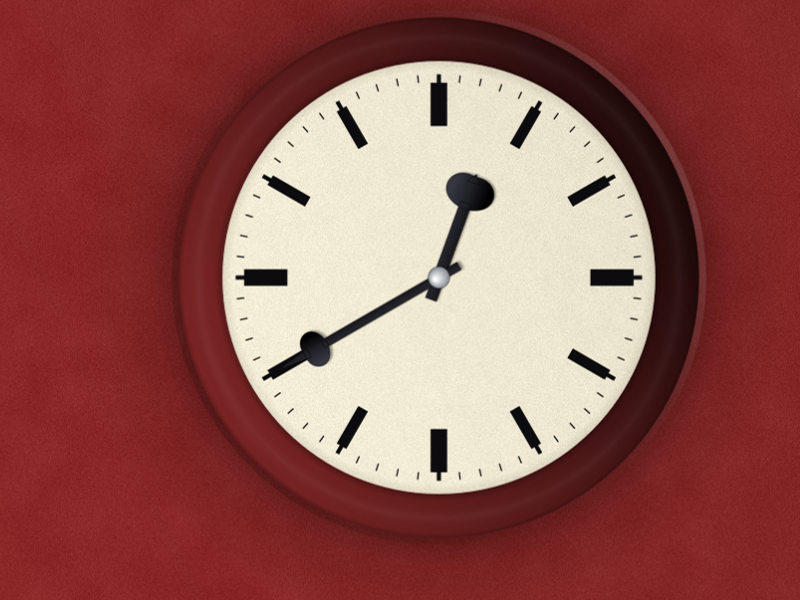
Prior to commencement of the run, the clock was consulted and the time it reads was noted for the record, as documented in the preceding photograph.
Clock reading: 12:40
